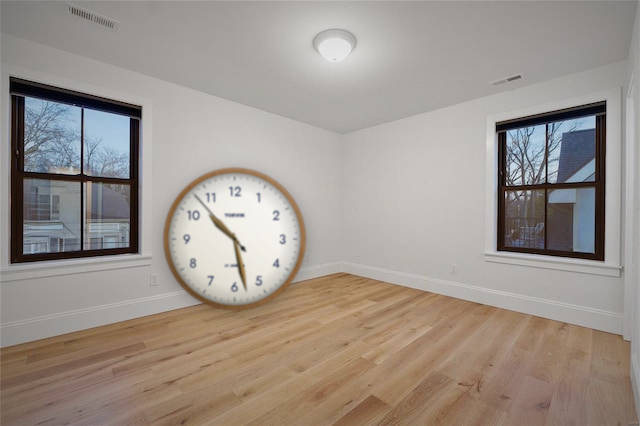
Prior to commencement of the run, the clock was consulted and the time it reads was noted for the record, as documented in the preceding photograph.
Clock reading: 10:27:53
